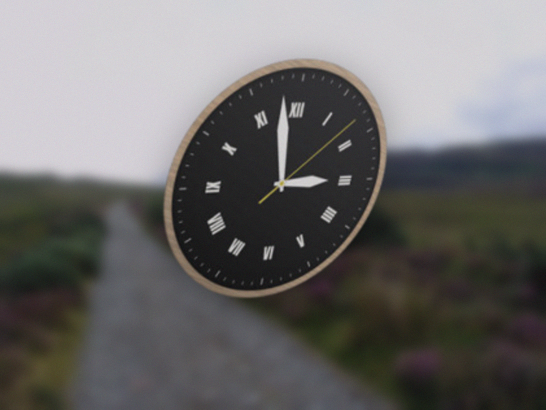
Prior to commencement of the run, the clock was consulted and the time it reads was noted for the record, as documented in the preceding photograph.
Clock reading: 2:58:08
